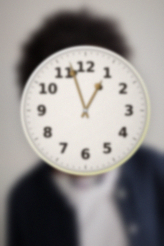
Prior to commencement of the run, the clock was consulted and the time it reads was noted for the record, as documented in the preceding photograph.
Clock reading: 12:57
